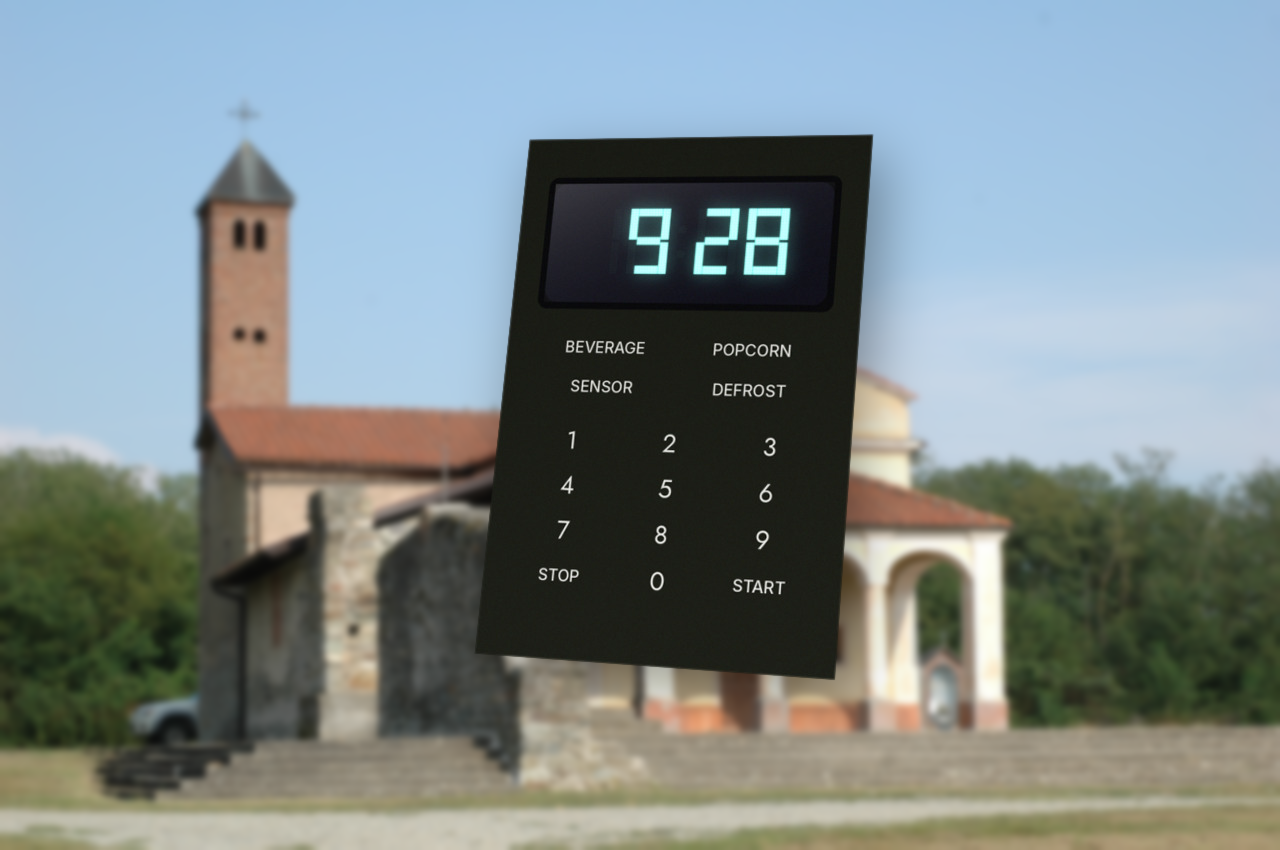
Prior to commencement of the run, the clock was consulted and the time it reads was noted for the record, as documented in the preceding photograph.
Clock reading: 9:28
